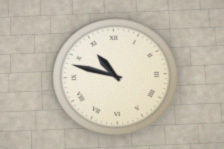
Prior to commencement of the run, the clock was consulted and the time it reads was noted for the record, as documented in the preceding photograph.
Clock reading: 10:48
